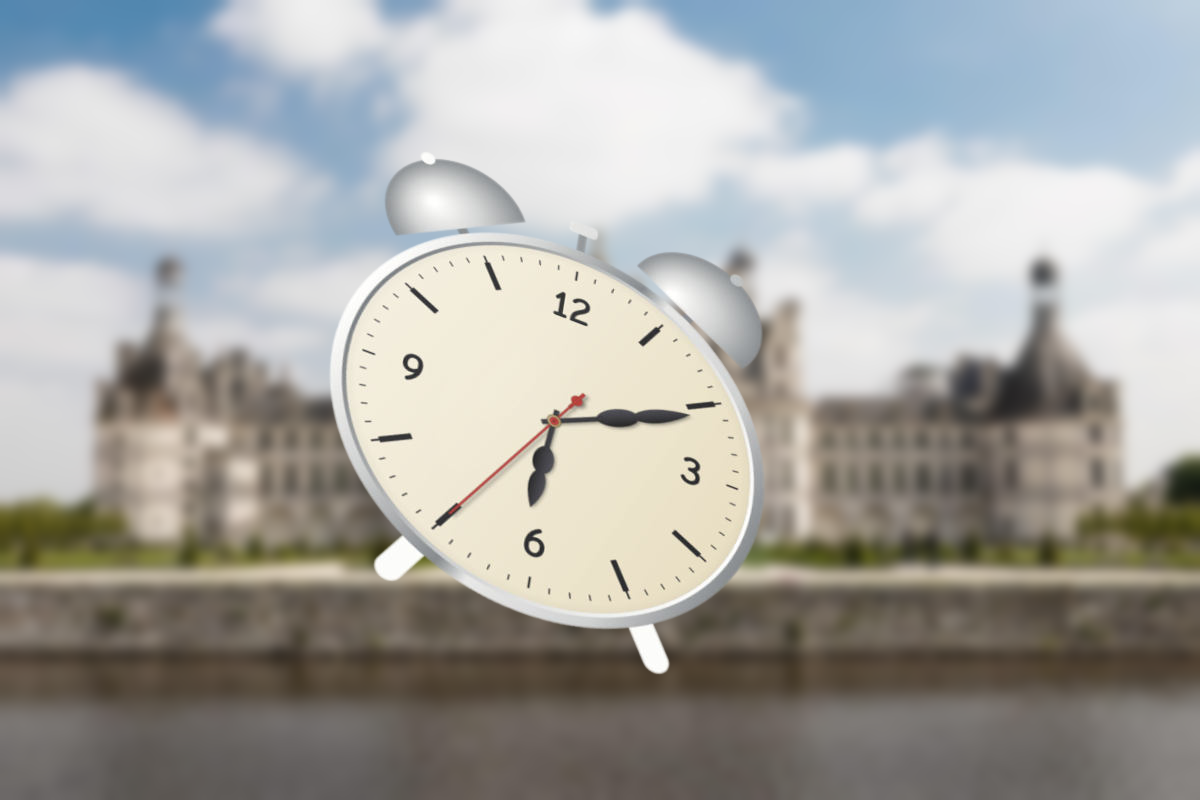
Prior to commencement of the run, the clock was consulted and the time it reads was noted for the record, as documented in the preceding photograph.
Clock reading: 6:10:35
